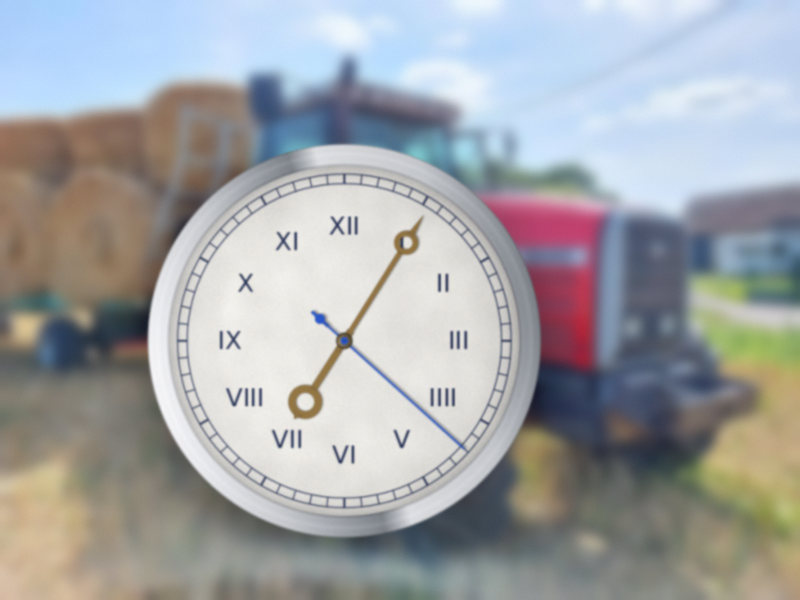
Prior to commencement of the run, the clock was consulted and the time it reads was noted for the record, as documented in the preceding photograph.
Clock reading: 7:05:22
